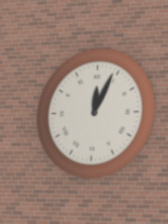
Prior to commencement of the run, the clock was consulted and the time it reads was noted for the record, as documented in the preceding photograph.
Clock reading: 12:04
